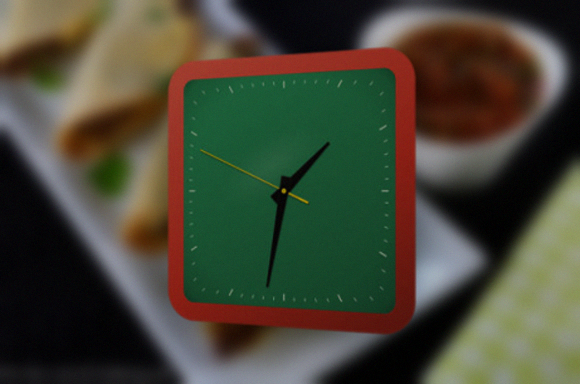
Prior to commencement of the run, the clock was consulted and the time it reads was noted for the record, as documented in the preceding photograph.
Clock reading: 1:31:49
